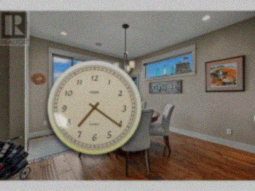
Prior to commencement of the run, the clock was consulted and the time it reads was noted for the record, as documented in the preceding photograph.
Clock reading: 7:21
